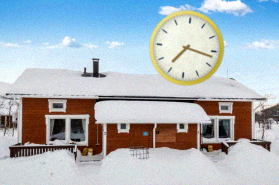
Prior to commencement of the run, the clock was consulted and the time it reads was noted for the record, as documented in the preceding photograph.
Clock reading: 7:17
